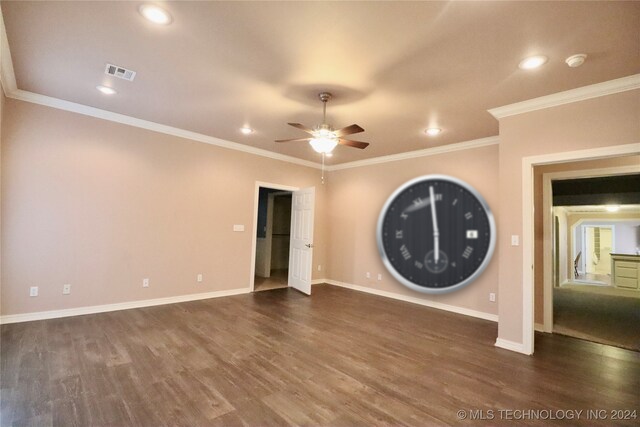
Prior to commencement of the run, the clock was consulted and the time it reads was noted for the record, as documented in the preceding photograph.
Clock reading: 5:59
